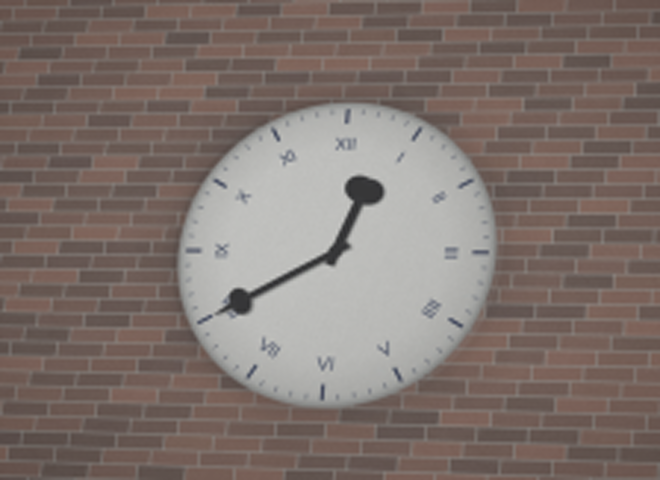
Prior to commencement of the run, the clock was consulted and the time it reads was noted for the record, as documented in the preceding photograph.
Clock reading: 12:40
